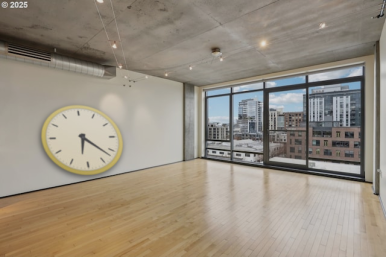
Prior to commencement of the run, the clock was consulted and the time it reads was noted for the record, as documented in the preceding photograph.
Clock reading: 6:22
